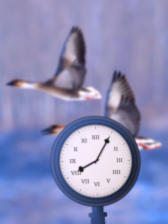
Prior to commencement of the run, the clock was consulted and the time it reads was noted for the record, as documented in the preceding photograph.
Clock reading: 8:05
